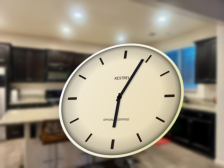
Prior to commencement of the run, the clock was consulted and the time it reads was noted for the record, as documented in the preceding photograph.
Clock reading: 6:04
